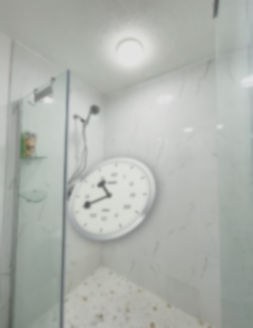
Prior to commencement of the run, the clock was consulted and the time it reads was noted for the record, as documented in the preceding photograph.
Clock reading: 10:41
